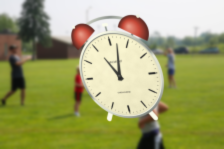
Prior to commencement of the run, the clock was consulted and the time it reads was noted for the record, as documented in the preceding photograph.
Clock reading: 11:02
